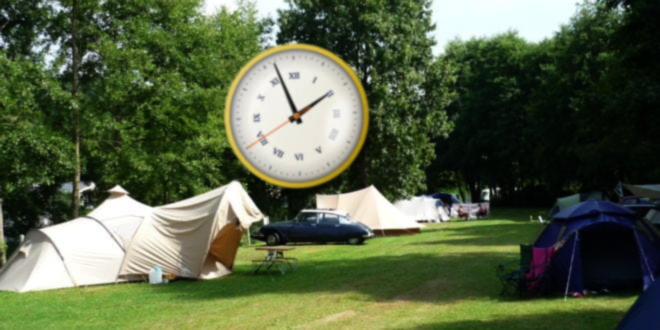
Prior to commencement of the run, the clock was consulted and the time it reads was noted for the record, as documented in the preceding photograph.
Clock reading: 1:56:40
